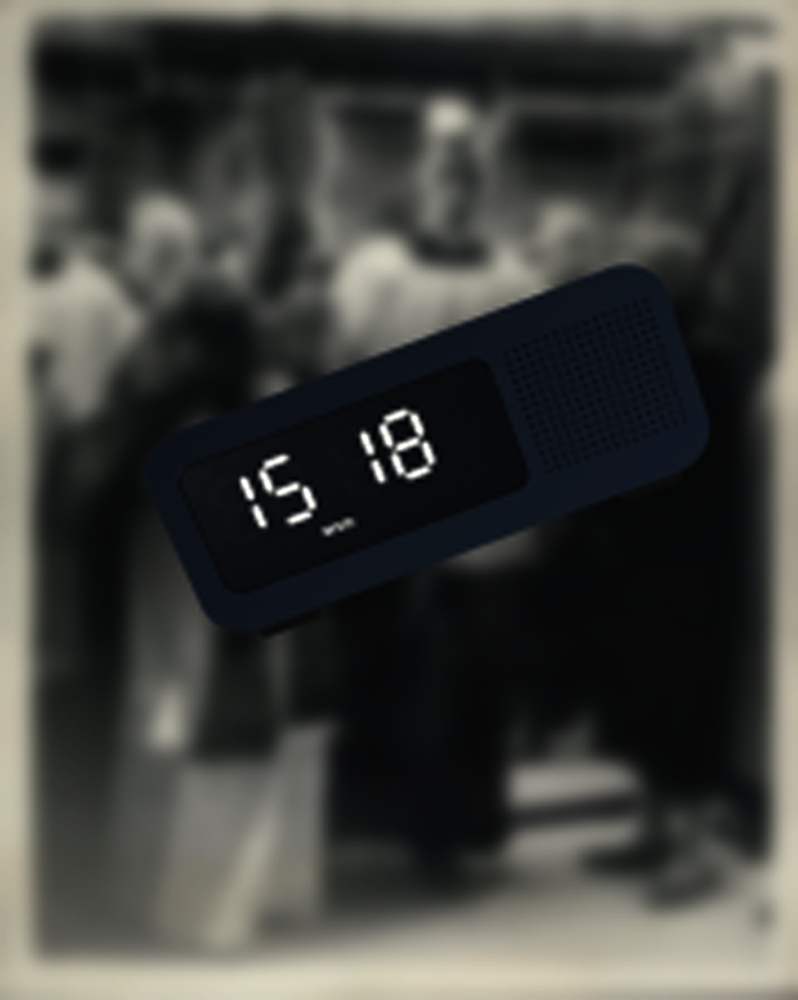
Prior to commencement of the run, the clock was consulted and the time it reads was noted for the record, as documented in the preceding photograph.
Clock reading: 15:18
